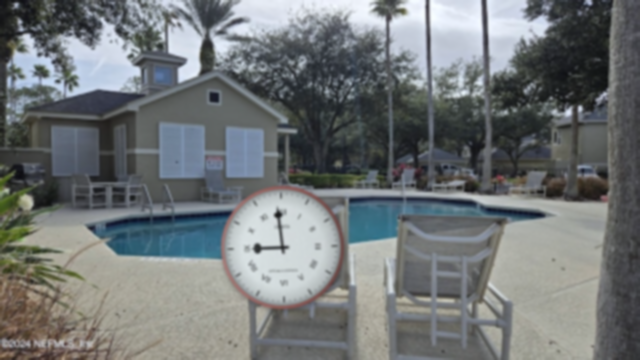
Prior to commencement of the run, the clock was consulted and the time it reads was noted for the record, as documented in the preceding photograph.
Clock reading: 8:59
